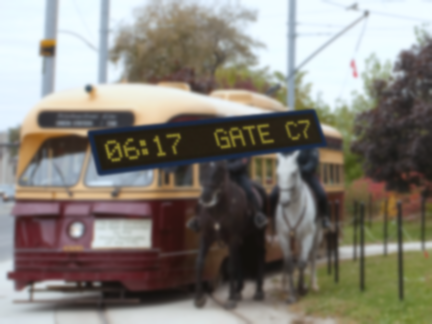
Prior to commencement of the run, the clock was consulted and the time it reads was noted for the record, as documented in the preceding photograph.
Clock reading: 6:17
